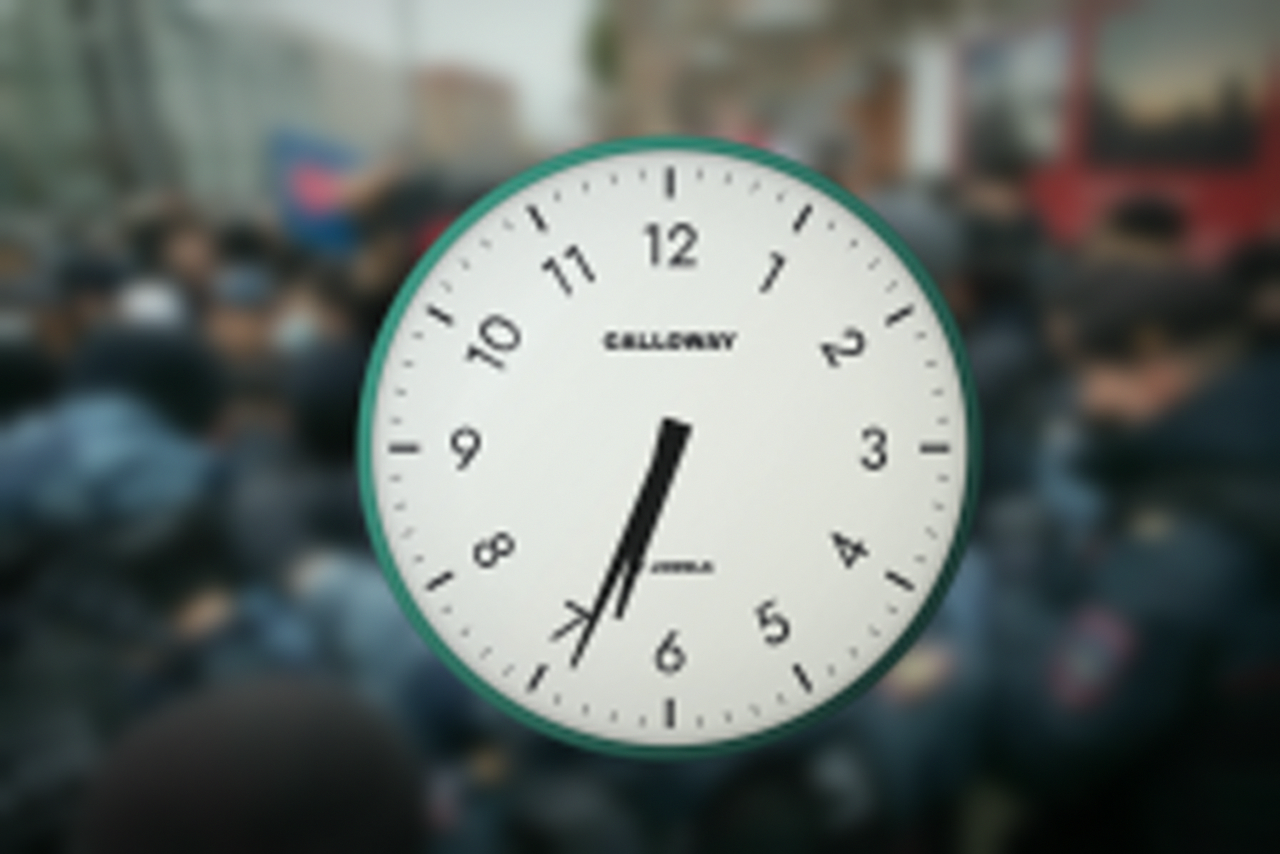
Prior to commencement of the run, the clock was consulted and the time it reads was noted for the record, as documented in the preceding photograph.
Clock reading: 6:34
